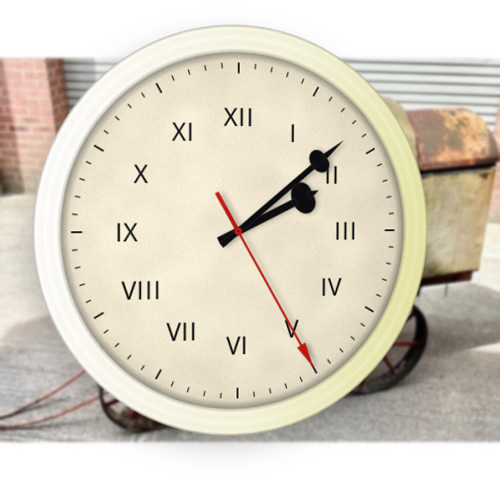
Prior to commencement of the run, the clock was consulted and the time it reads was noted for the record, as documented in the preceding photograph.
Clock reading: 2:08:25
